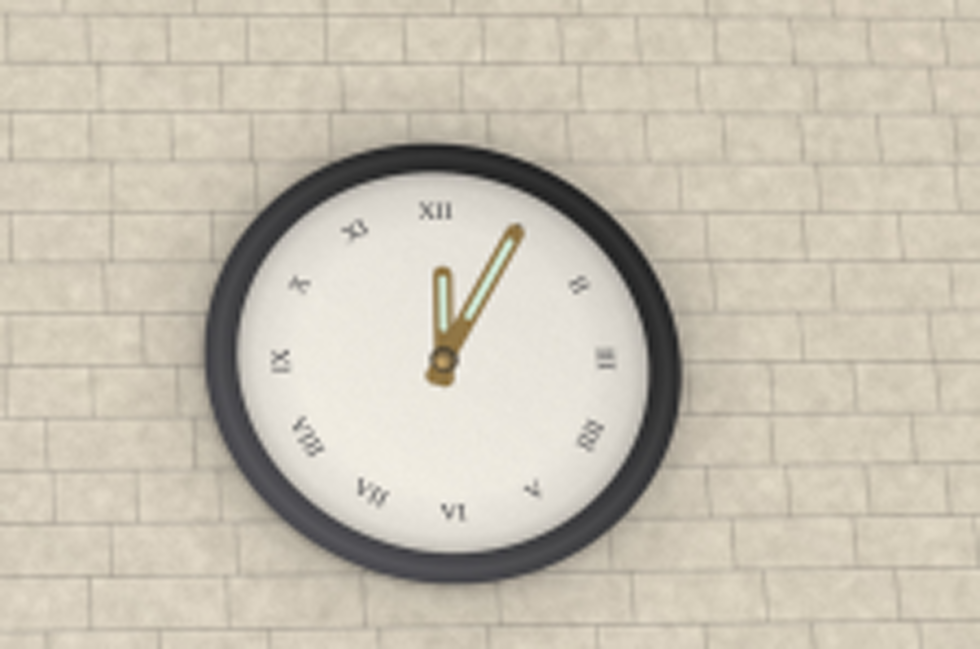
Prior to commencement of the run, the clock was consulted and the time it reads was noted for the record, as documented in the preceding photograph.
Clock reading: 12:05
